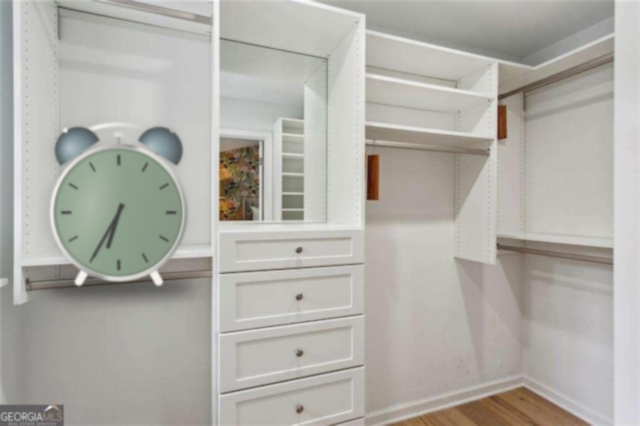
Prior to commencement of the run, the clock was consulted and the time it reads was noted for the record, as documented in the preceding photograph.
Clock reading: 6:35
